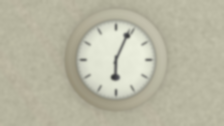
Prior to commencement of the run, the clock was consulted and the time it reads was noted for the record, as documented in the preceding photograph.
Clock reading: 6:04
